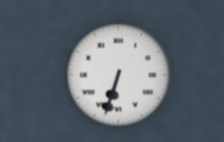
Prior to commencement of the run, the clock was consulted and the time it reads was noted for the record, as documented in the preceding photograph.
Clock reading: 6:33
